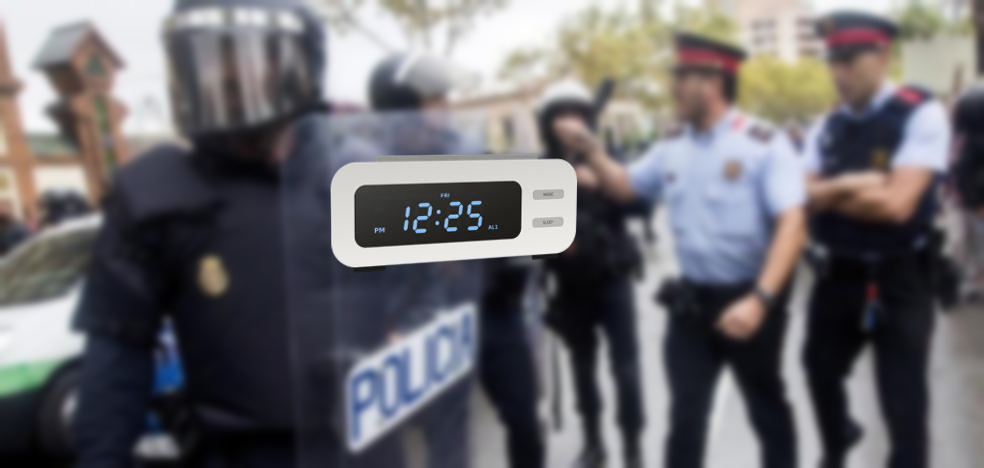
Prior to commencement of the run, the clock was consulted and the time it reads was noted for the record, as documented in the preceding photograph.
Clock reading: 12:25
